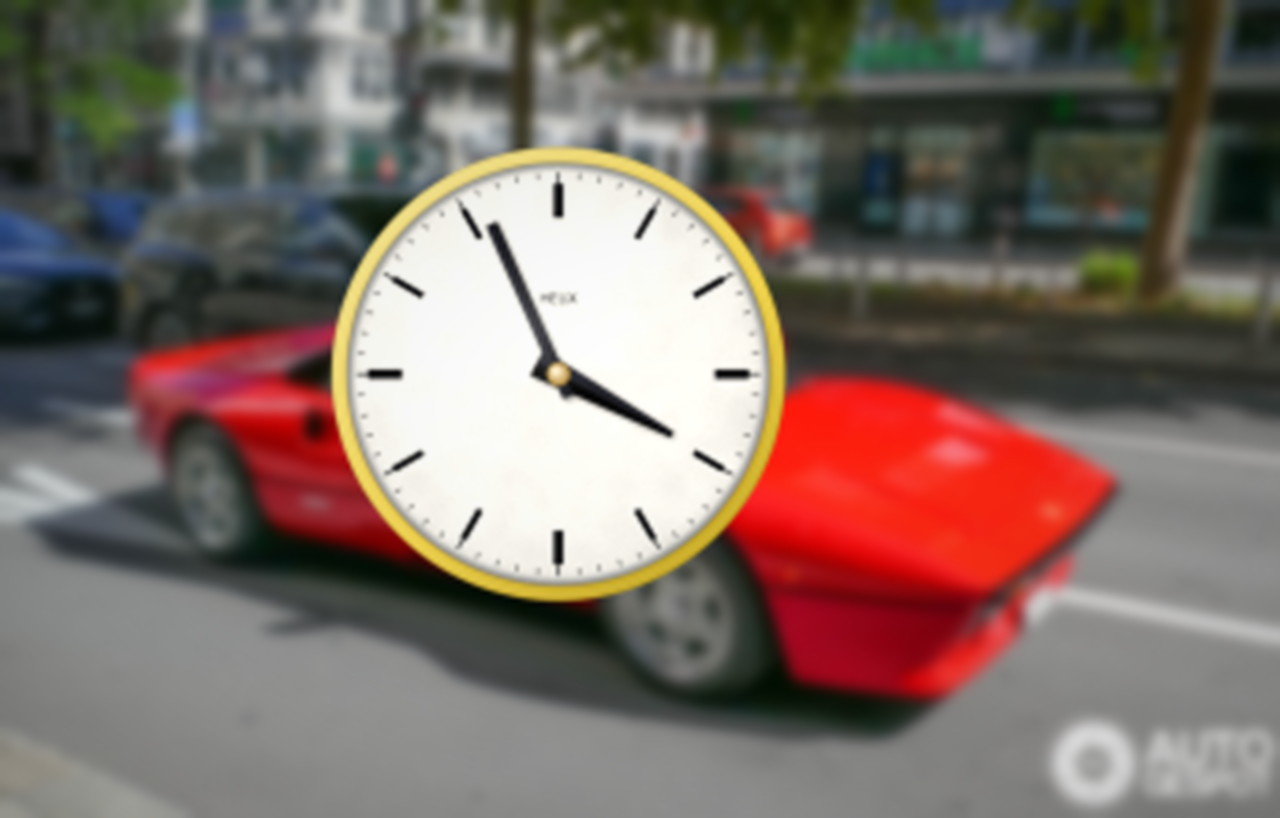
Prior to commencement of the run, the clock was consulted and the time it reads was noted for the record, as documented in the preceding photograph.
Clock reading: 3:56
